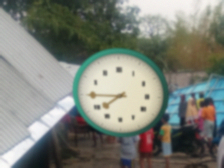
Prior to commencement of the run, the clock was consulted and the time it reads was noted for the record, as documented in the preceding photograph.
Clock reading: 7:45
